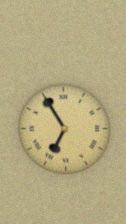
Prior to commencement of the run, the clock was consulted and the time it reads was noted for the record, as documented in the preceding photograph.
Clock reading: 6:55
